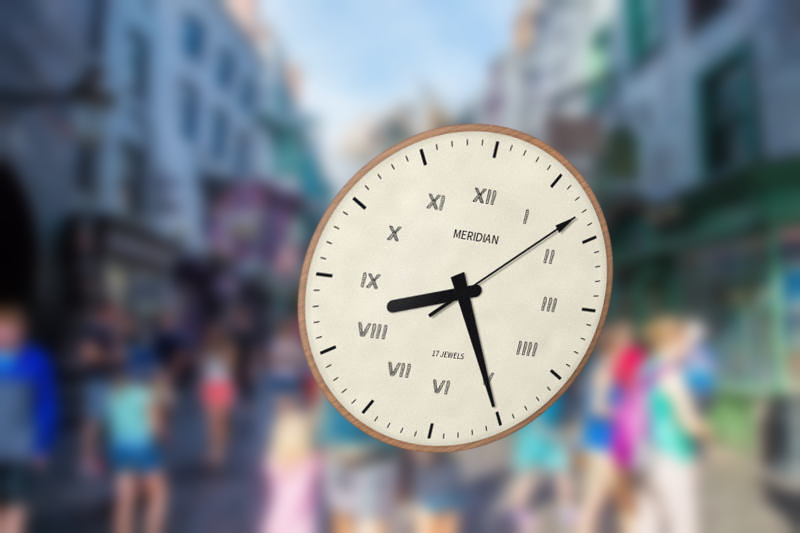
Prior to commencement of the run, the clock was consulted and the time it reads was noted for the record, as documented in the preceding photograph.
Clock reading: 8:25:08
